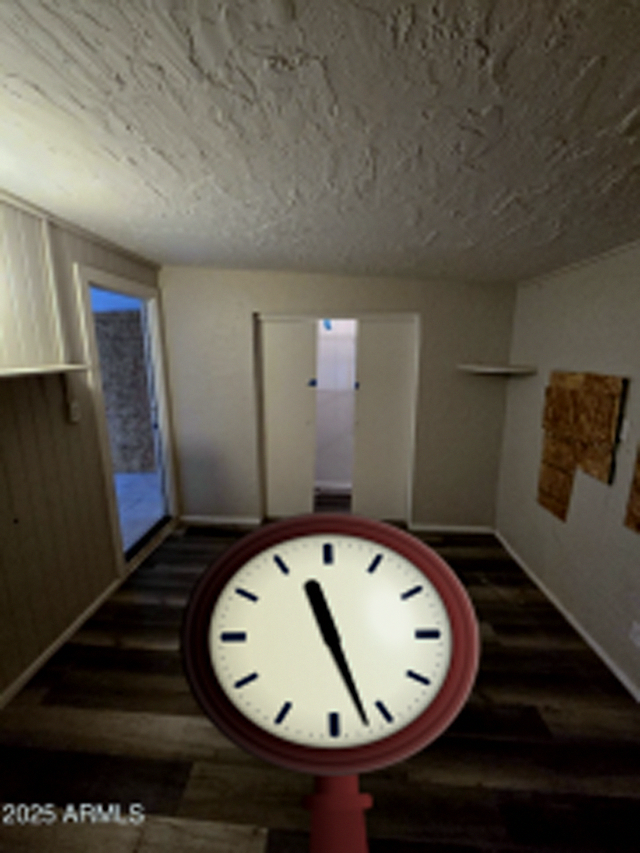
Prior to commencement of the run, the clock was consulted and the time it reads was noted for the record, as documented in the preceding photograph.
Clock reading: 11:27
